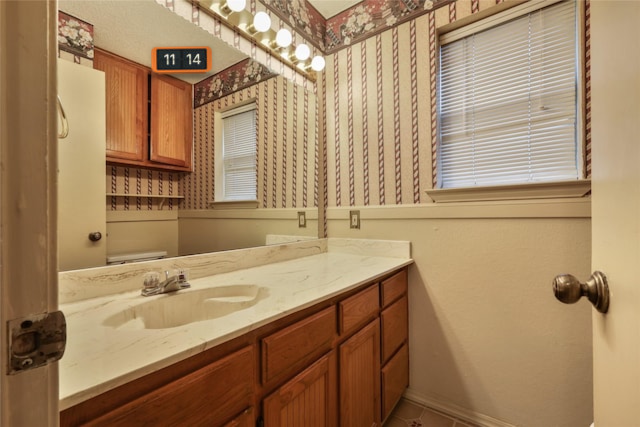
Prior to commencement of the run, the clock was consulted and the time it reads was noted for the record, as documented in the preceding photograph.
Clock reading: 11:14
